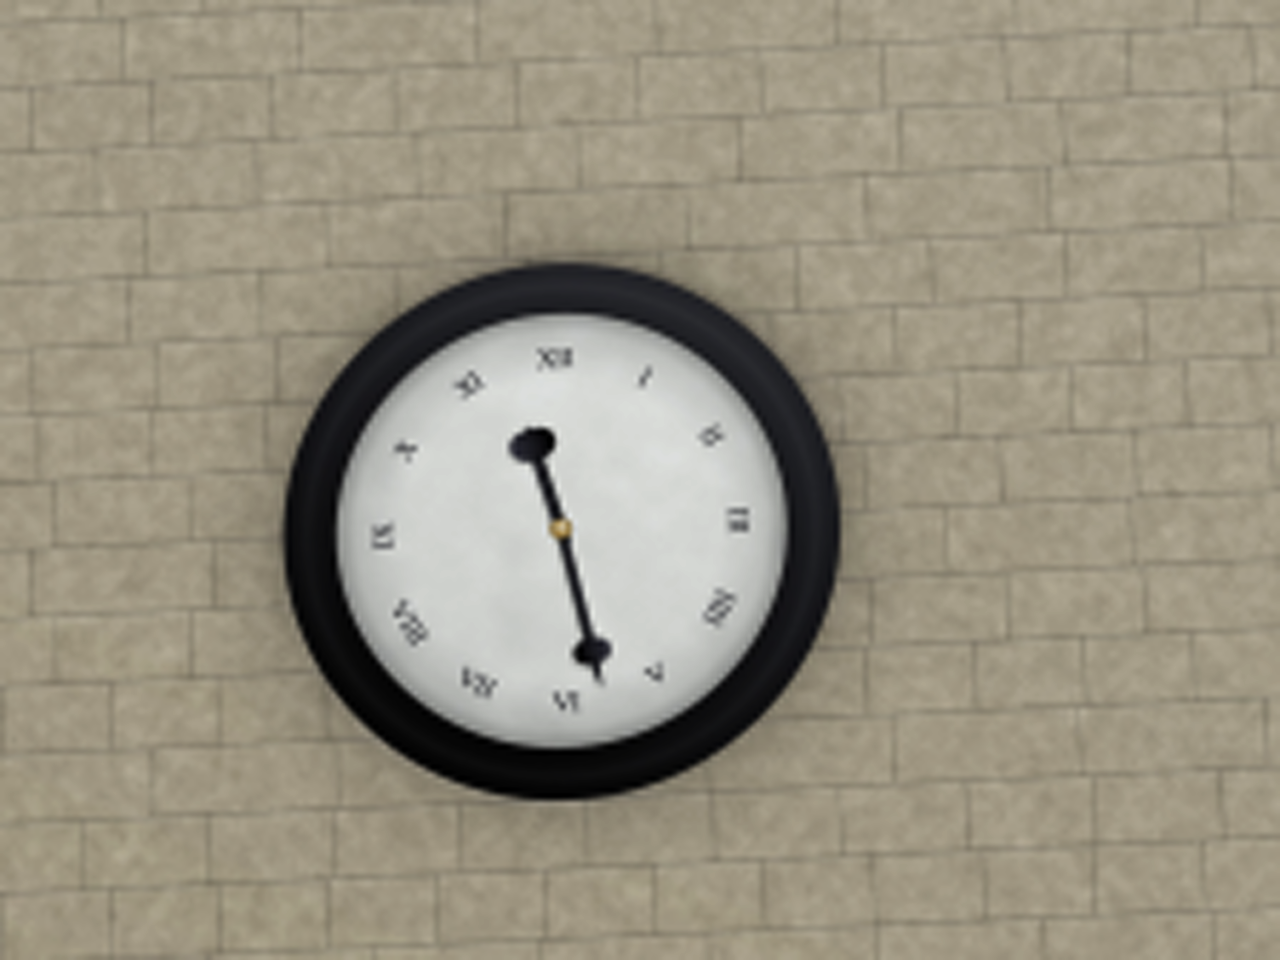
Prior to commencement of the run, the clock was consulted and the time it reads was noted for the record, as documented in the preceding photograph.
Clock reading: 11:28
